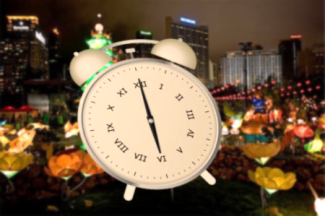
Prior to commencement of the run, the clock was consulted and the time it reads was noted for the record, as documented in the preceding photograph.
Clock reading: 6:00
